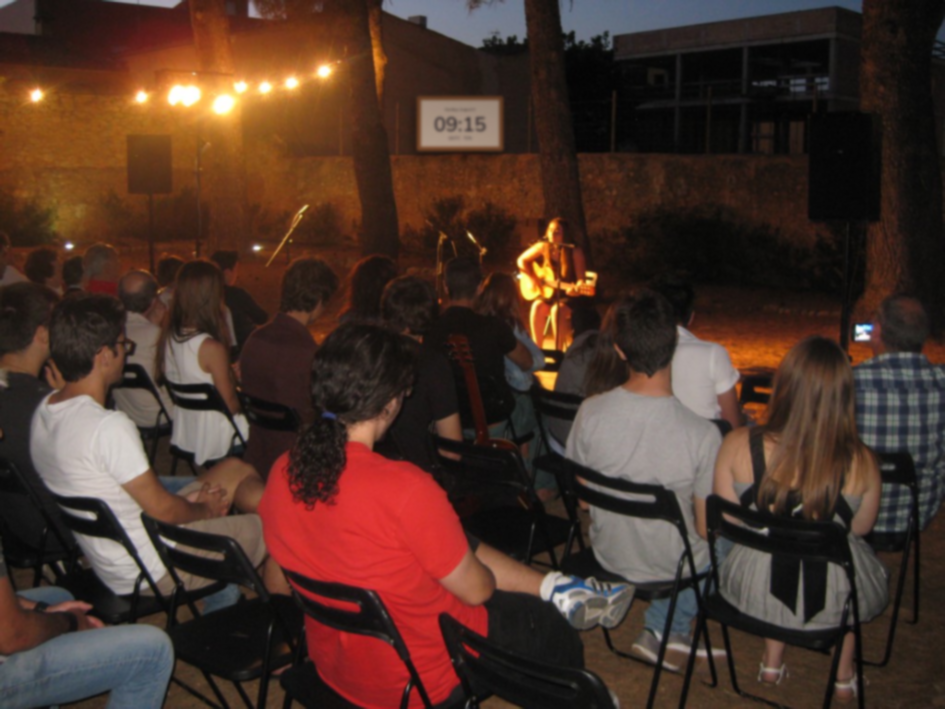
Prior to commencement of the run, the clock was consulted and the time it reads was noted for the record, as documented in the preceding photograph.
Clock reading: 9:15
